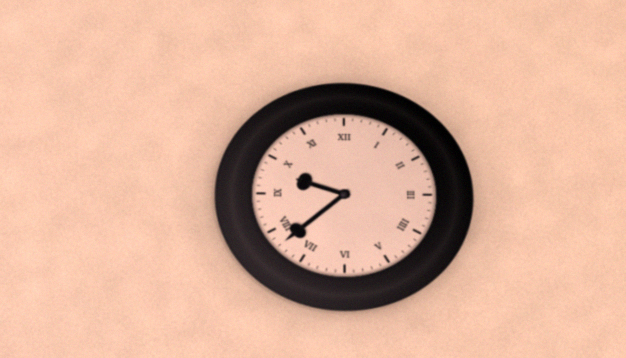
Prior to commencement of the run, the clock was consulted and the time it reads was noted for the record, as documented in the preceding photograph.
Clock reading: 9:38
